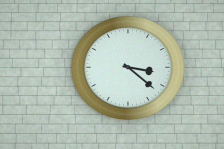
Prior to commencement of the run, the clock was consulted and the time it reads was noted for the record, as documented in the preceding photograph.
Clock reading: 3:22
